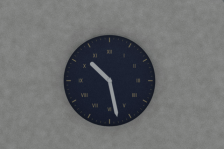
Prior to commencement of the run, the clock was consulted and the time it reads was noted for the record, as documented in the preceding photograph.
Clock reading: 10:28
